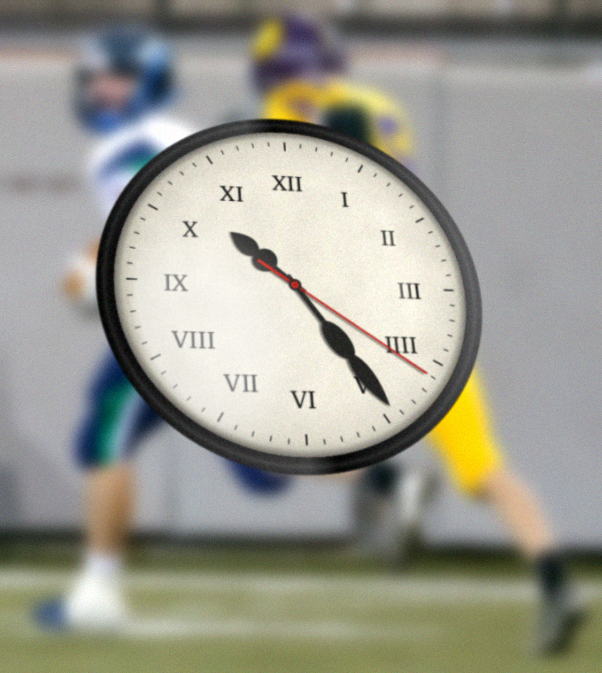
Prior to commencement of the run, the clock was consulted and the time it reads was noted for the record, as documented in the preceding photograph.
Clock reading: 10:24:21
